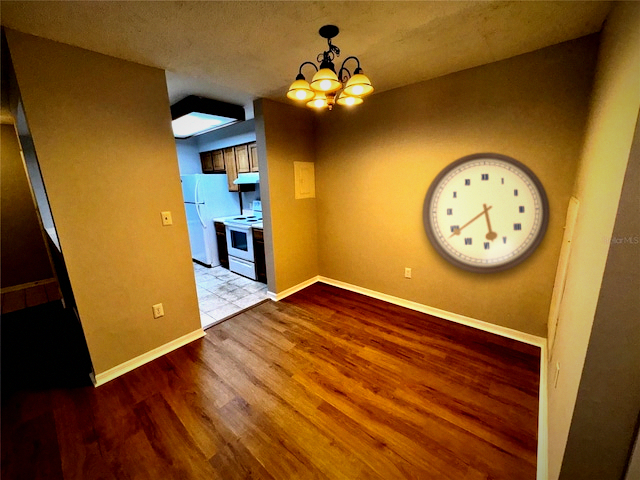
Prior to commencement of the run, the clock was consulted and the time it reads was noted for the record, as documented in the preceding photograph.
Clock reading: 5:39
